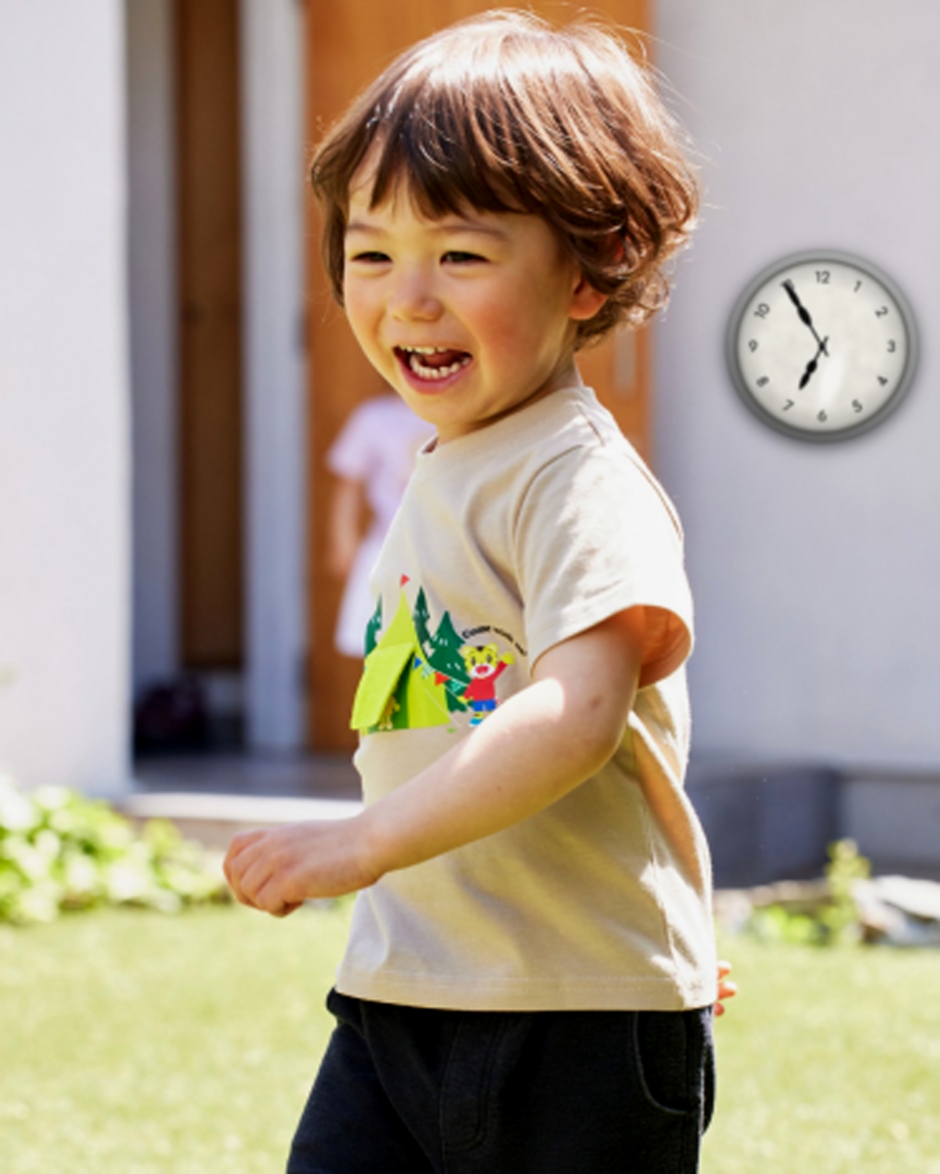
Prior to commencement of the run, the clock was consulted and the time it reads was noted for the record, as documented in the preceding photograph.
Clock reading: 6:55
